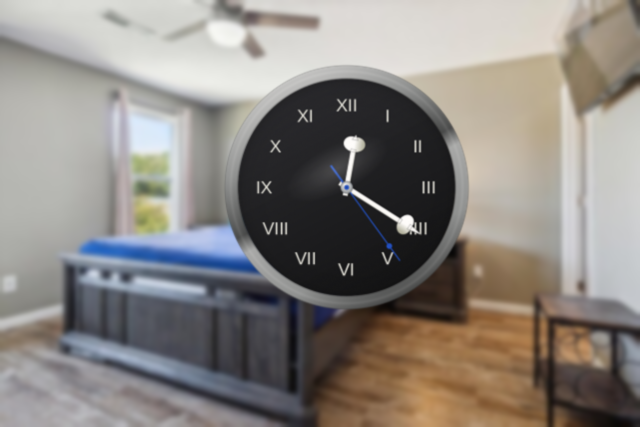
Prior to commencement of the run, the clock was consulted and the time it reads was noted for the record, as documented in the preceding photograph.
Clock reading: 12:20:24
